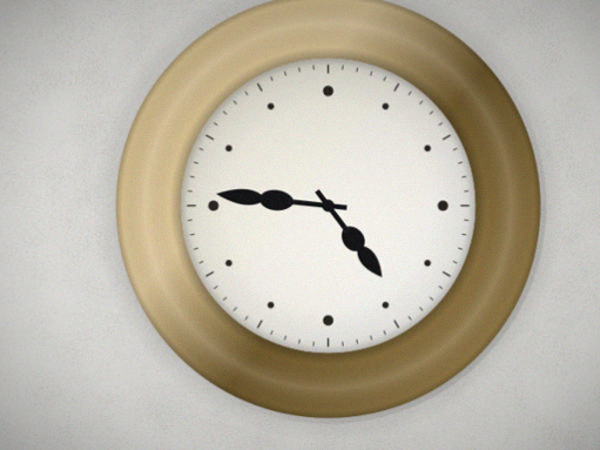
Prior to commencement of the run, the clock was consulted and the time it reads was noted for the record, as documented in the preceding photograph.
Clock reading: 4:46
